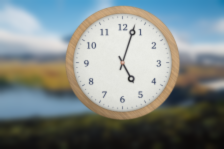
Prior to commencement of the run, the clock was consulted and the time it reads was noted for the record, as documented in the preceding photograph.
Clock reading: 5:03
